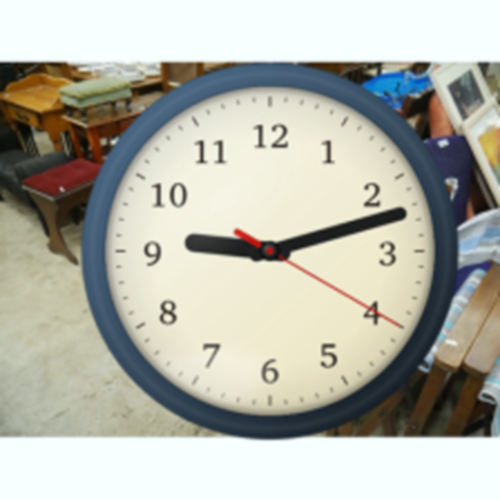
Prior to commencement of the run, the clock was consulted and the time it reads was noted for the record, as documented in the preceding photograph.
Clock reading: 9:12:20
